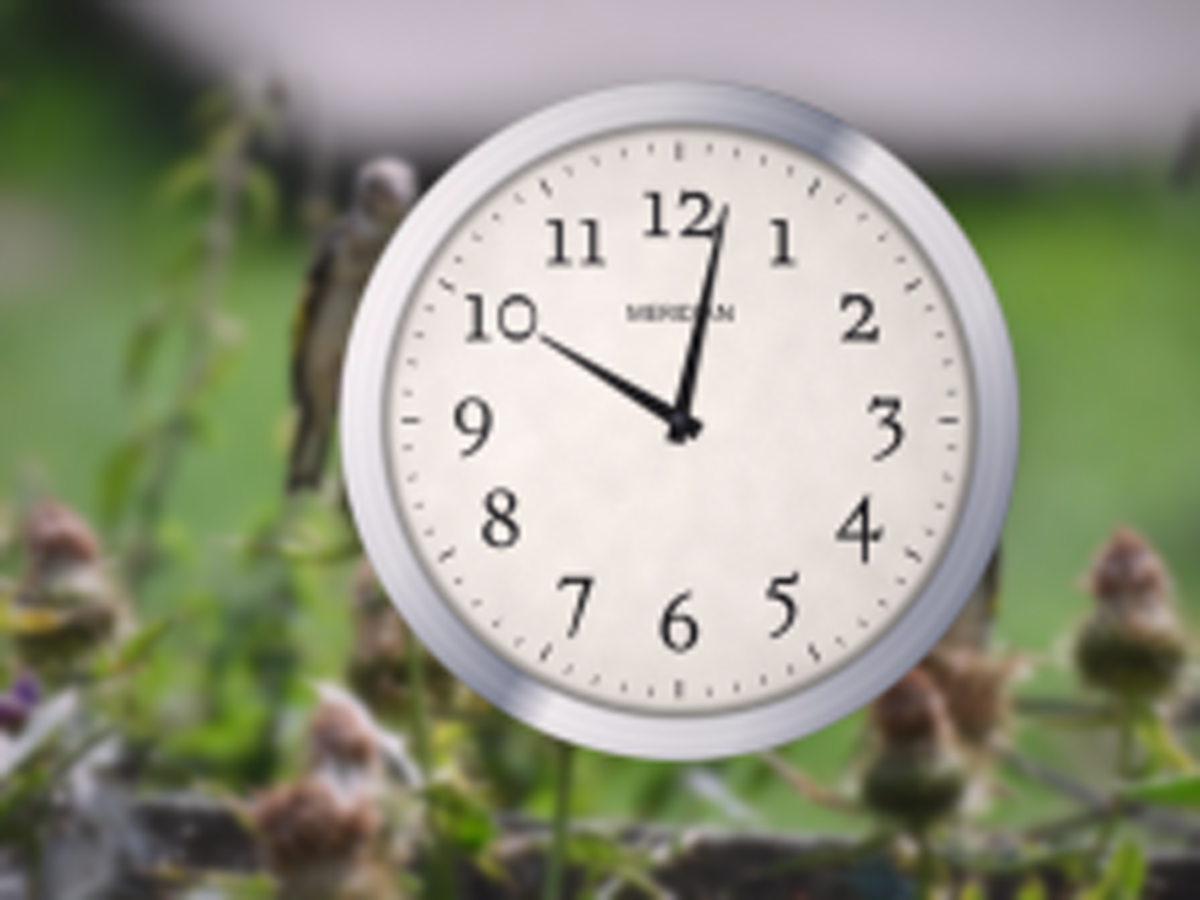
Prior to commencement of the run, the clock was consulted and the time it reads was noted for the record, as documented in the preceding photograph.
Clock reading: 10:02
